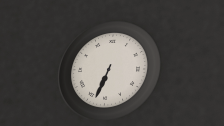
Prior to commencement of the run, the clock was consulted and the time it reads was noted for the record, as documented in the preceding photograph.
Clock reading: 6:33
